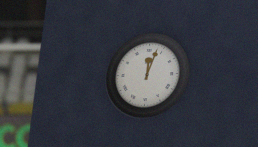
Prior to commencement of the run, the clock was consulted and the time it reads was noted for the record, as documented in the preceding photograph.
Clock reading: 12:03
